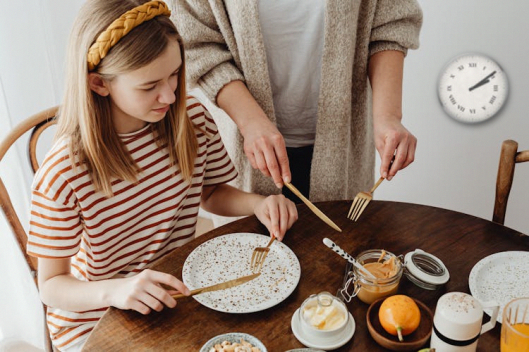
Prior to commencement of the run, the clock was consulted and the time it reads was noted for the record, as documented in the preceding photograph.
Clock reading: 2:09
